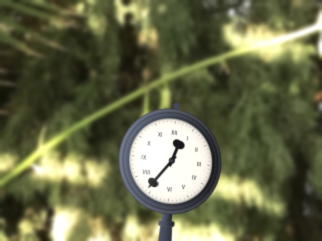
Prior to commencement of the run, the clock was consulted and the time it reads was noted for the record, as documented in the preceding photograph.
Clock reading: 12:36
